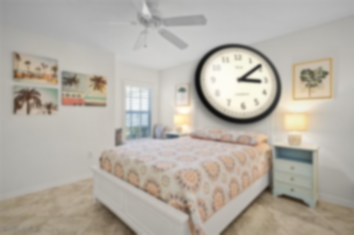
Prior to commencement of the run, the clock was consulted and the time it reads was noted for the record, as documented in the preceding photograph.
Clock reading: 3:09
